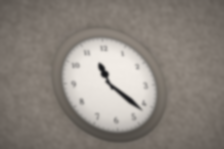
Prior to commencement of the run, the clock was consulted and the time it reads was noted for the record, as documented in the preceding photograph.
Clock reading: 11:22
